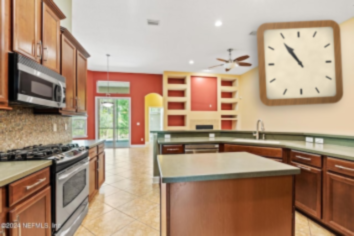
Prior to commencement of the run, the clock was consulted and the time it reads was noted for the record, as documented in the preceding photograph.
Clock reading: 10:54
